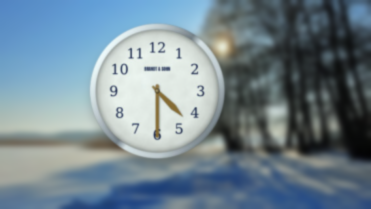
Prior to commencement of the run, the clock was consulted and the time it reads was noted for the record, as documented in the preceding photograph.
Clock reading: 4:30
